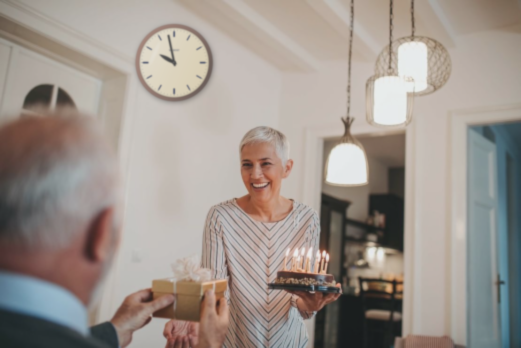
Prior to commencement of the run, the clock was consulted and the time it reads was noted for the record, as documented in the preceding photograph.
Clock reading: 9:58
